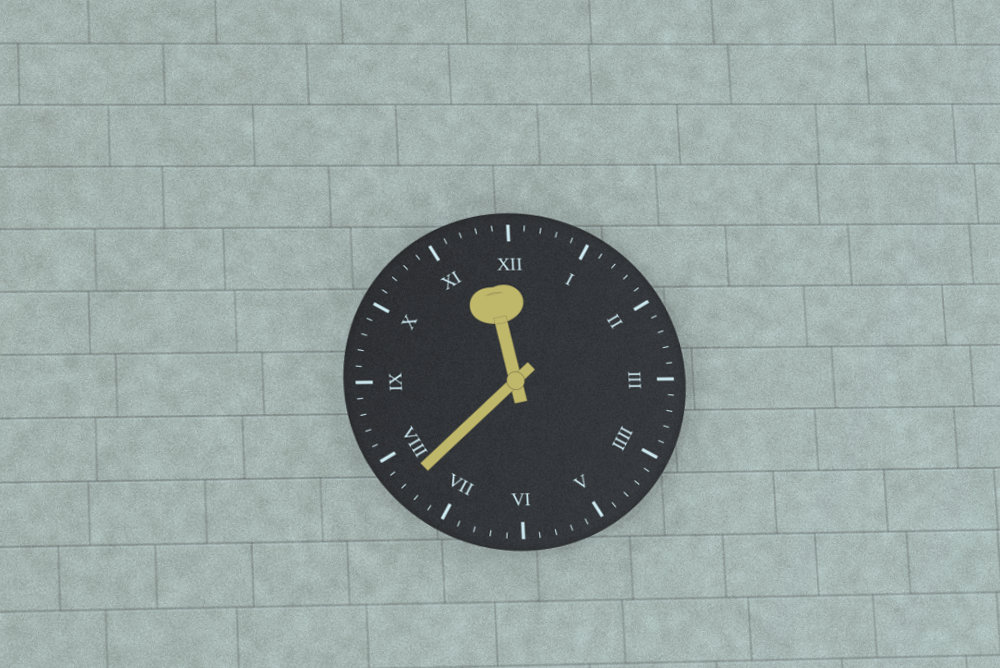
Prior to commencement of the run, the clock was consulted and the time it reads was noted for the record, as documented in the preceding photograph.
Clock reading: 11:38
